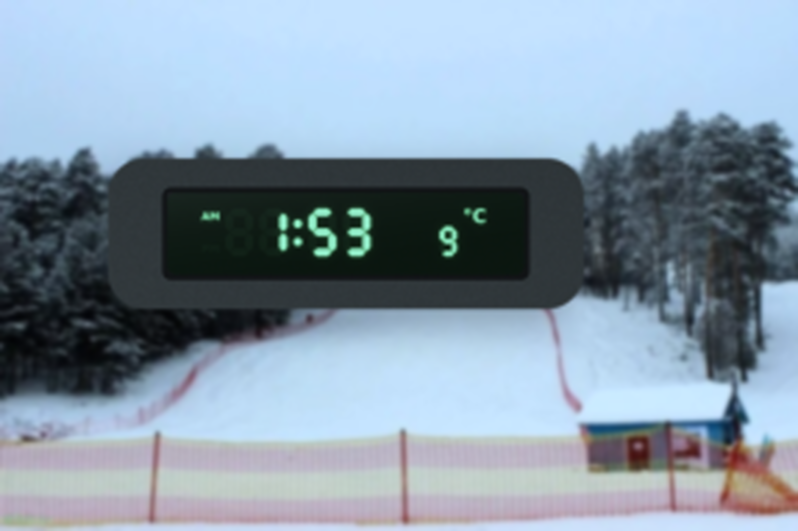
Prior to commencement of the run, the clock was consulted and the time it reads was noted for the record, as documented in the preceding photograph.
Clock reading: 1:53
